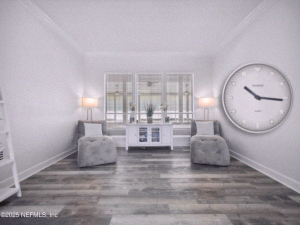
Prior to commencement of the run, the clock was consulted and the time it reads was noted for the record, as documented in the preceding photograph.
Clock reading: 10:16
